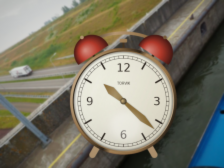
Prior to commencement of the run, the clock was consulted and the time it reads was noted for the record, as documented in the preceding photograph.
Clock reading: 10:22
